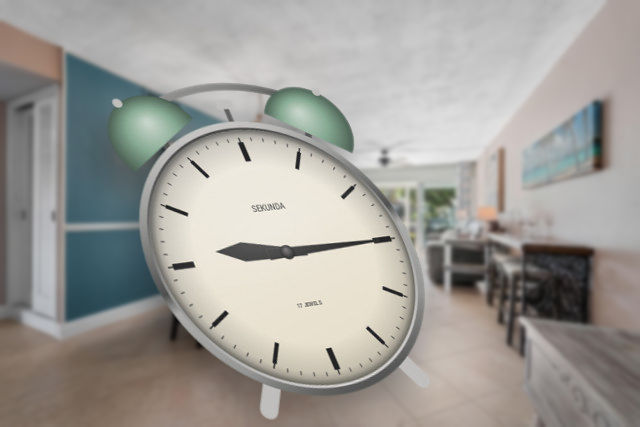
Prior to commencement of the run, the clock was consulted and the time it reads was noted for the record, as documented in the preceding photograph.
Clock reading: 9:15
